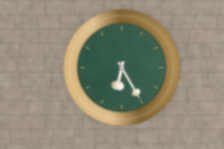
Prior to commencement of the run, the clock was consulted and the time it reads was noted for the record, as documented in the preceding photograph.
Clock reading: 6:25
